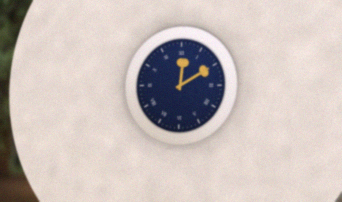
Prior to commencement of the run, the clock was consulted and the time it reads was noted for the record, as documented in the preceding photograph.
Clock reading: 12:10
